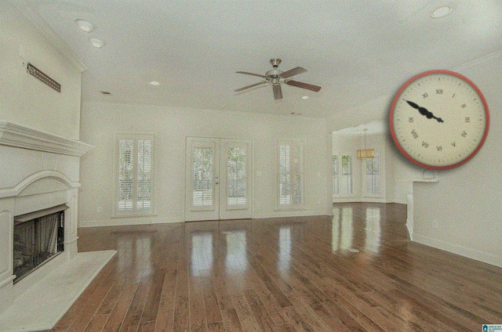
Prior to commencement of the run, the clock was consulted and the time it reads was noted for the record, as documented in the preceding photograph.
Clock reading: 9:50
